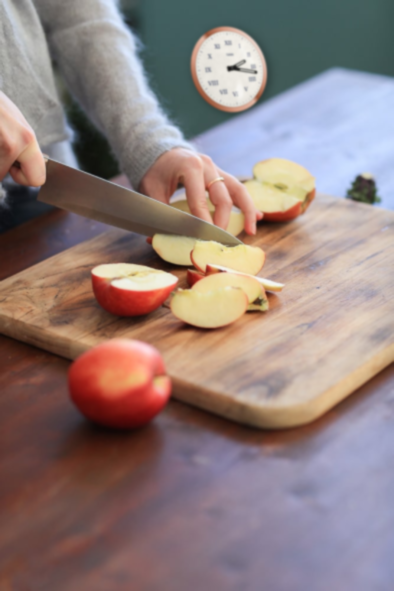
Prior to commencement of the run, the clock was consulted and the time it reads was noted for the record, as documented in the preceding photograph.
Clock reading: 2:17
